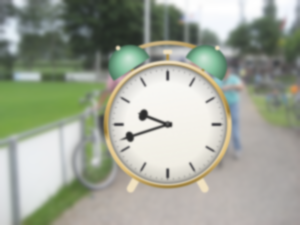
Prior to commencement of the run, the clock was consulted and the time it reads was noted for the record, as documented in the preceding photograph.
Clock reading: 9:42
